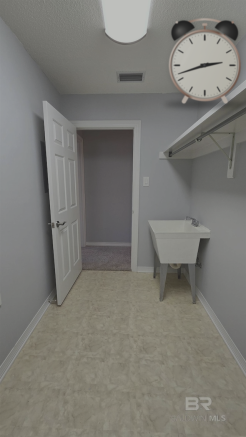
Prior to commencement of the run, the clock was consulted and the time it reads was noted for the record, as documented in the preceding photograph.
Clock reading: 2:42
